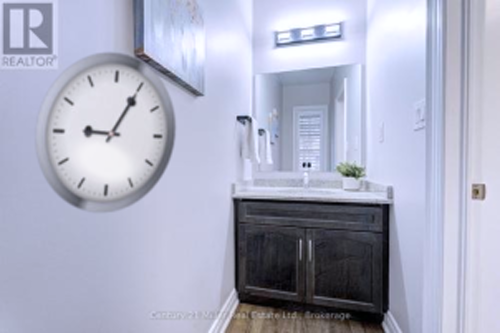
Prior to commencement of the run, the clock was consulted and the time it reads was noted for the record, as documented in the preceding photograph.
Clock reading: 9:05
